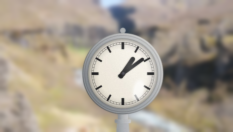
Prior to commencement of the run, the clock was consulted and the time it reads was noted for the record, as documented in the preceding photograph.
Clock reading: 1:09
